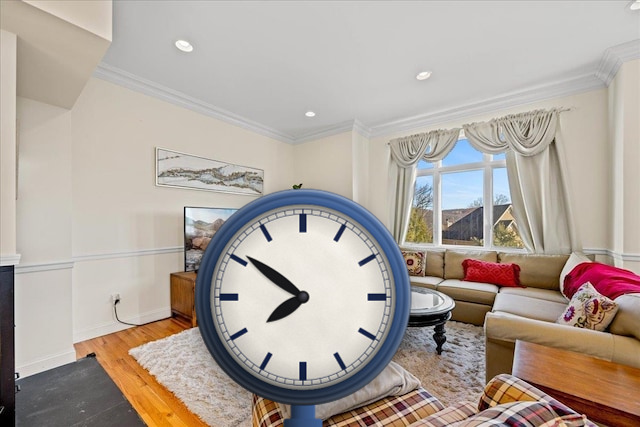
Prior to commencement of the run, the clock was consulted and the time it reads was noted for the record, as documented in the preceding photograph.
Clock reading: 7:51
